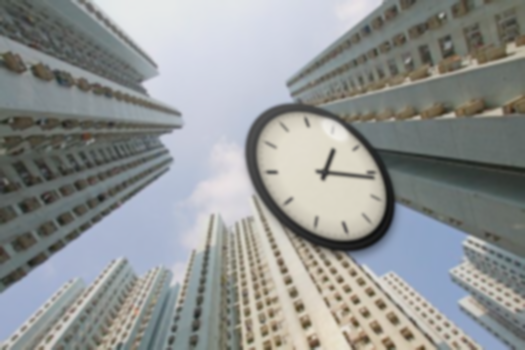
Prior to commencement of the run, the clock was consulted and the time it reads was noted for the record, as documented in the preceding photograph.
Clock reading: 1:16
